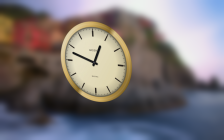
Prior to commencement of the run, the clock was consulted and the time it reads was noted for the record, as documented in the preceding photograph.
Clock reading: 12:48
